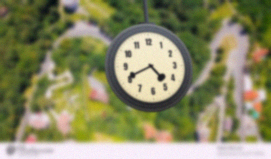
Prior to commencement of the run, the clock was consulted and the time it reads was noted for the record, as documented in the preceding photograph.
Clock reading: 4:41
